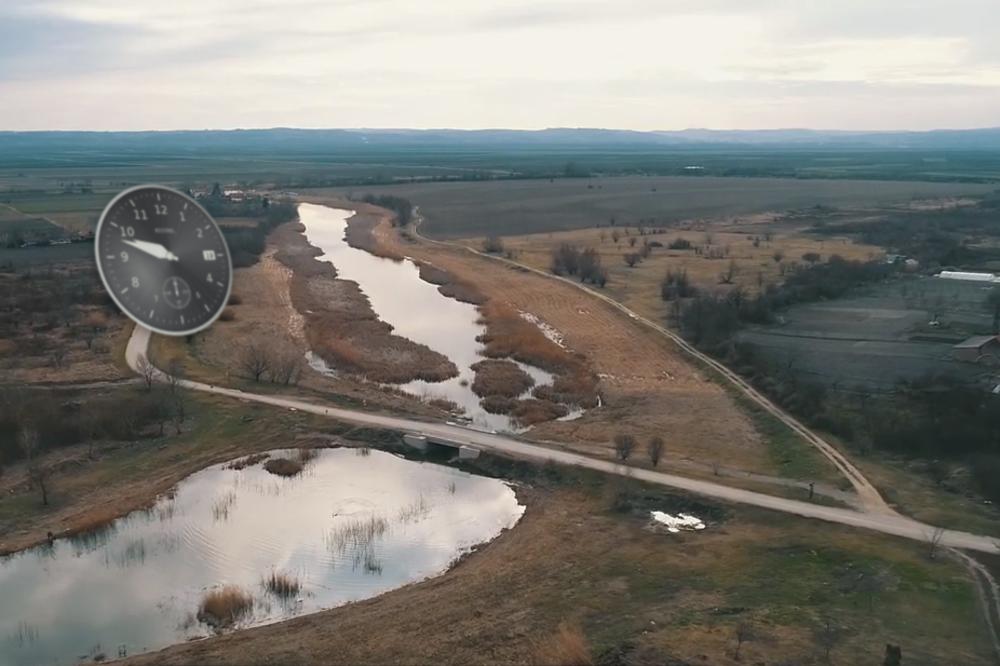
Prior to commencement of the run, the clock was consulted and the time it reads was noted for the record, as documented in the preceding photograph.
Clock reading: 9:48
